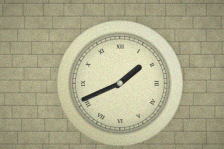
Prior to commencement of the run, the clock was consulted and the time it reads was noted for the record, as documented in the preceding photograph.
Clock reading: 1:41
